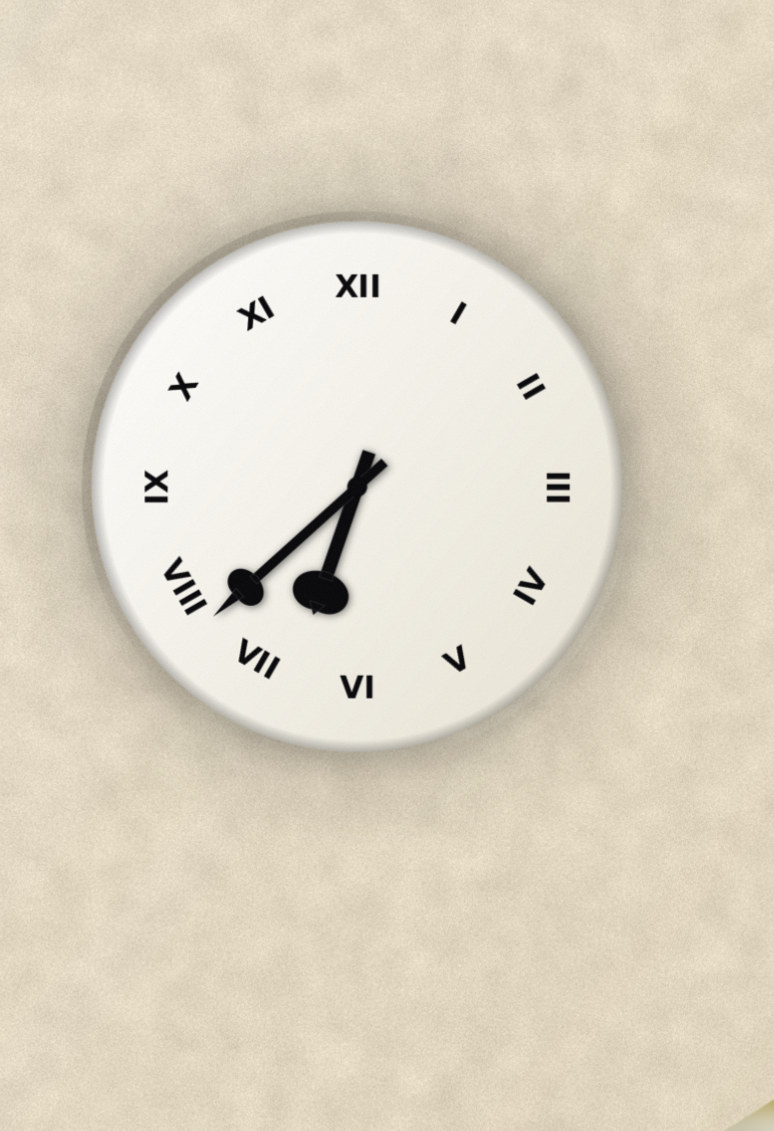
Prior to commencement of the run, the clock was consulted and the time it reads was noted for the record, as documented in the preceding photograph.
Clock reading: 6:38
